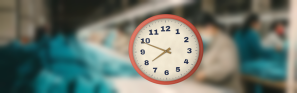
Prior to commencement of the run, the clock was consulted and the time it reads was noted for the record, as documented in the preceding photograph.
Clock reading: 7:49
